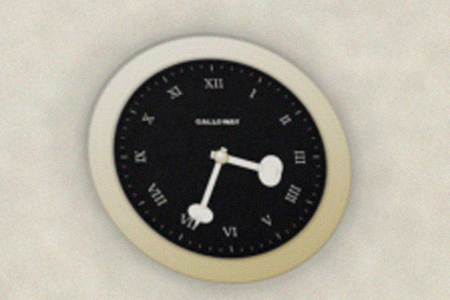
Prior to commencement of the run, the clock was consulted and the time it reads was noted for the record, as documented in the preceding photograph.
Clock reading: 3:34
